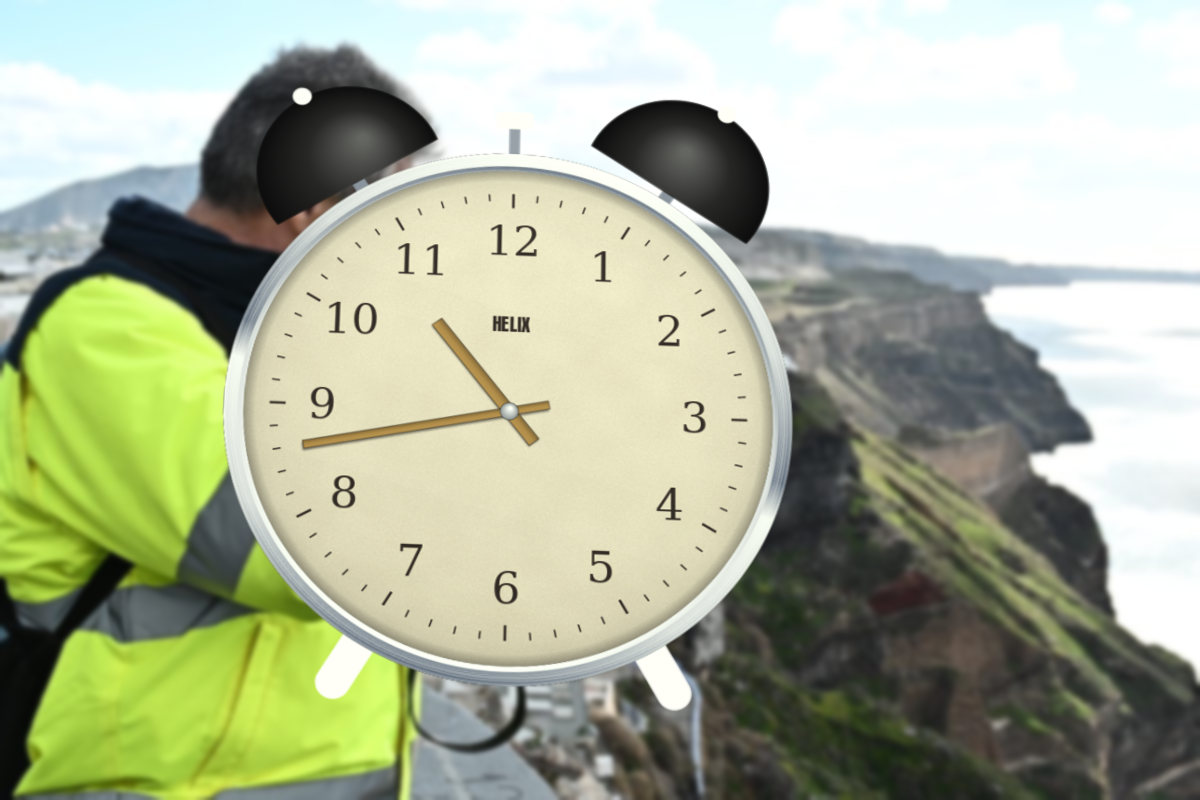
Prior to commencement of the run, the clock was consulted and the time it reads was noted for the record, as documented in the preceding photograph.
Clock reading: 10:43
